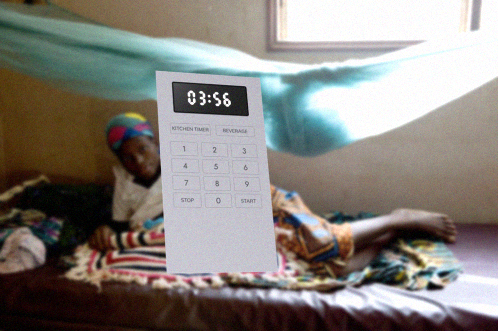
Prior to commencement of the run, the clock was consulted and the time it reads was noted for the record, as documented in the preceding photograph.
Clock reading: 3:56
